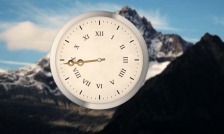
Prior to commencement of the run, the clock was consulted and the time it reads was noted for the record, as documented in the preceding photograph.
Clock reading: 8:44
